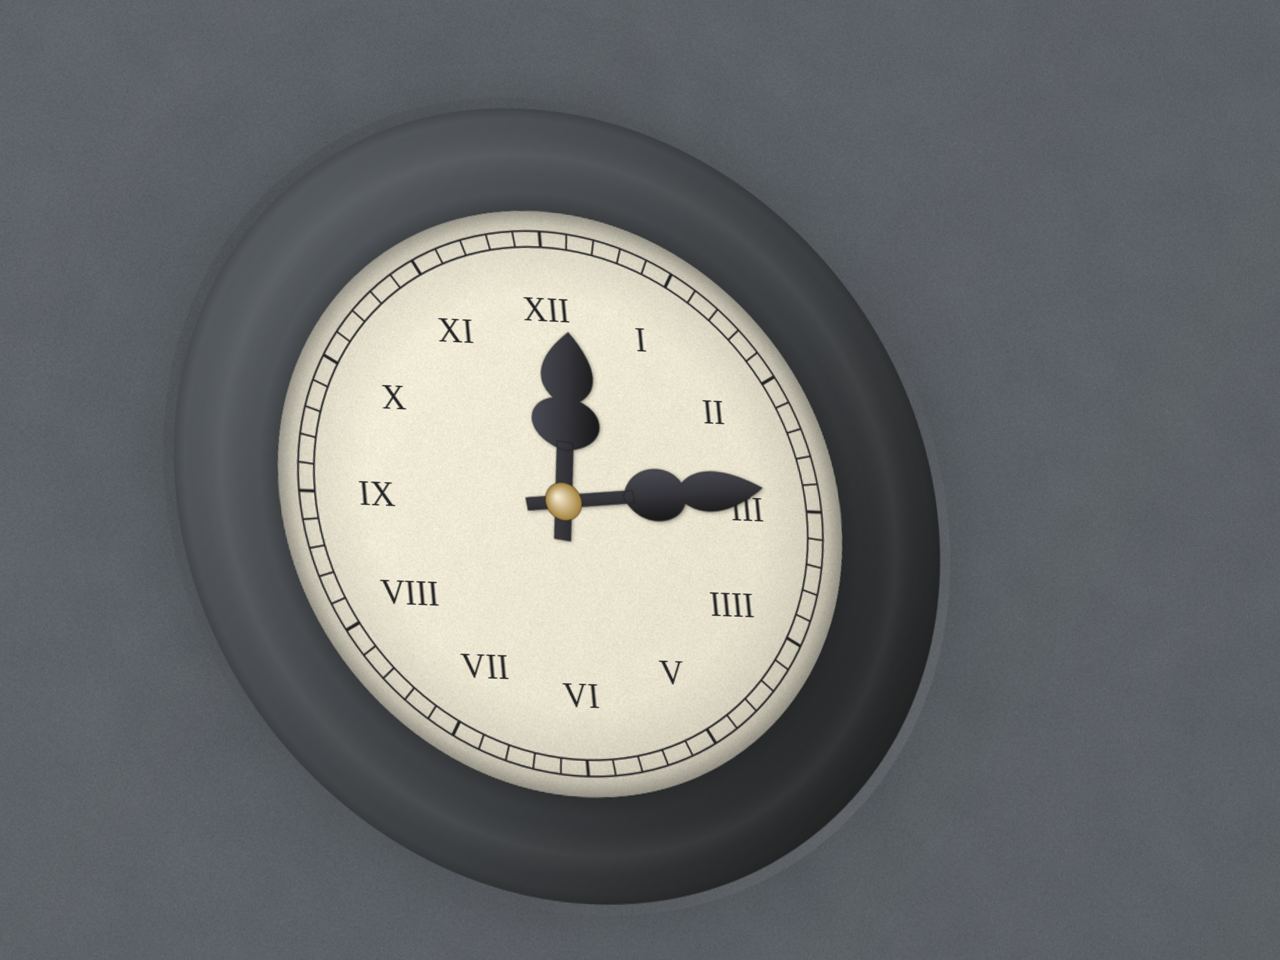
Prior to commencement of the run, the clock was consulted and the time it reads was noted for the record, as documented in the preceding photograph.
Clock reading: 12:14
